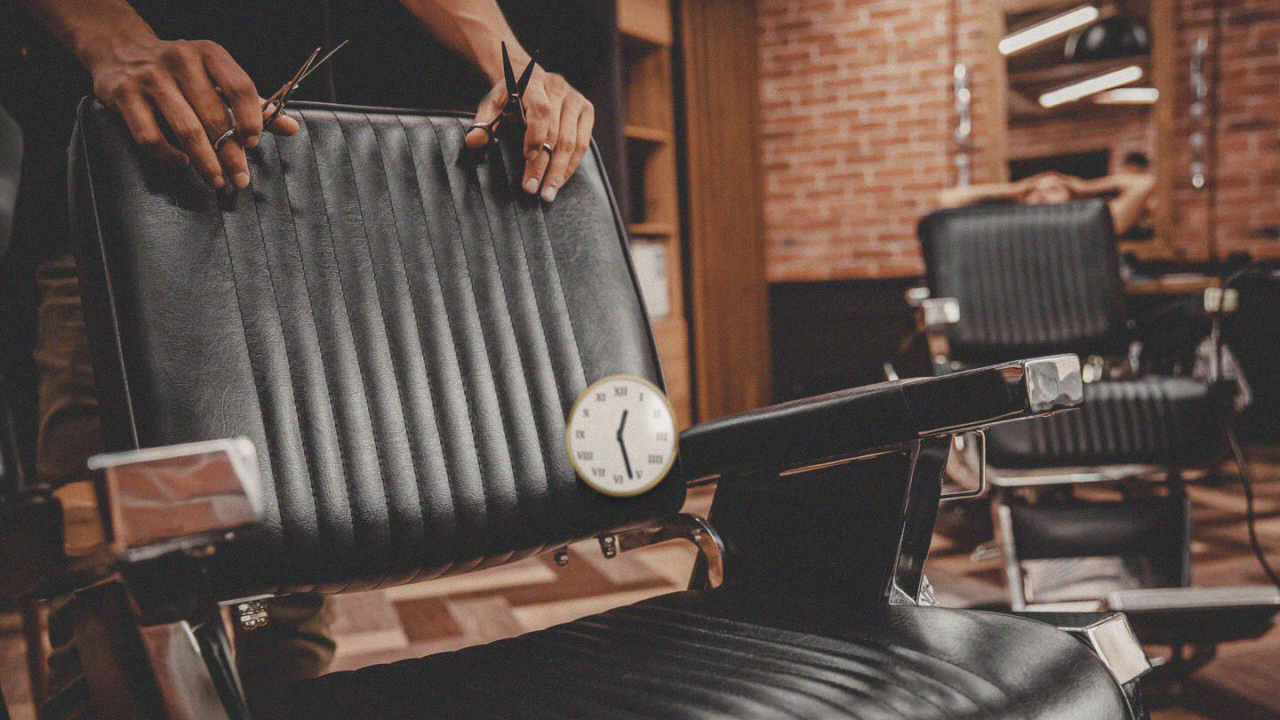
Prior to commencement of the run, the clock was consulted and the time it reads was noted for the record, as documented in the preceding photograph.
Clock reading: 12:27
